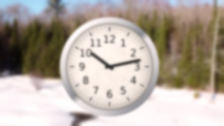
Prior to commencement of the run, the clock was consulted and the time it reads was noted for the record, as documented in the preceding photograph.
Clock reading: 10:13
